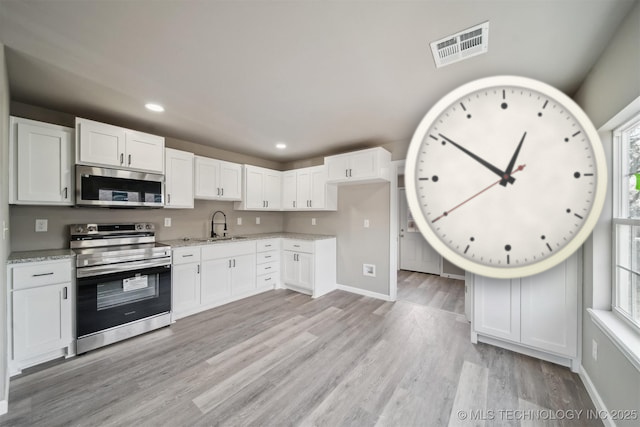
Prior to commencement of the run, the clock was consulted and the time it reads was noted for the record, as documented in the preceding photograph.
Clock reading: 12:50:40
